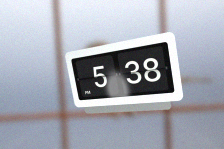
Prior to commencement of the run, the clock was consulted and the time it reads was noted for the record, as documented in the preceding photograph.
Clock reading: 5:38
